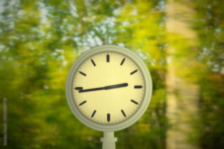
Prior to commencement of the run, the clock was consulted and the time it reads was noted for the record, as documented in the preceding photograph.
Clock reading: 2:44
